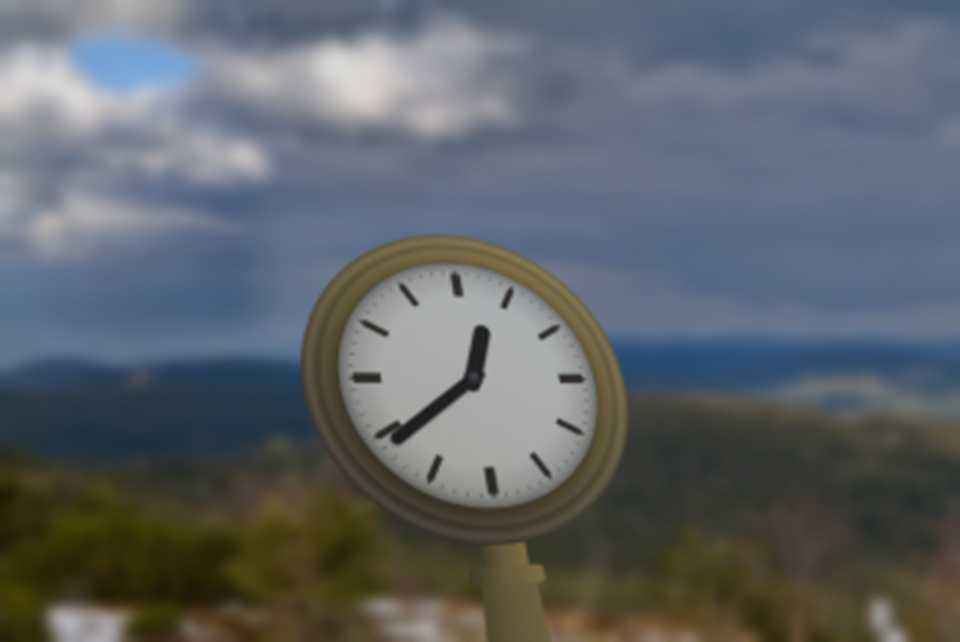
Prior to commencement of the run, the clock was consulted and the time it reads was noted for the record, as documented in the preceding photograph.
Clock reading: 12:39
